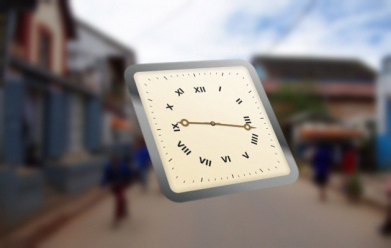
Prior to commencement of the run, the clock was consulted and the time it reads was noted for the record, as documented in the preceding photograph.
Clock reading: 9:17
